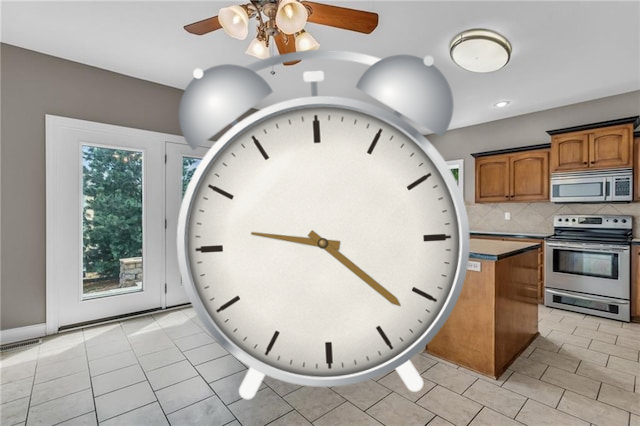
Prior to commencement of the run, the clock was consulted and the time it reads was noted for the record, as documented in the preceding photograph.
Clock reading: 9:22
